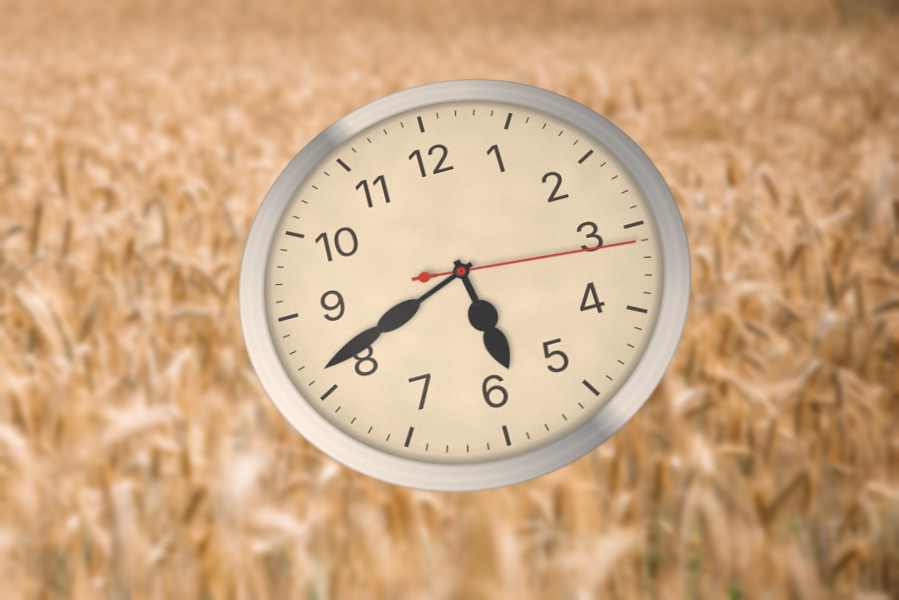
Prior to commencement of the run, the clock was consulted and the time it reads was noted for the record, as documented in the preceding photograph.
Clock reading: 5:41:16
